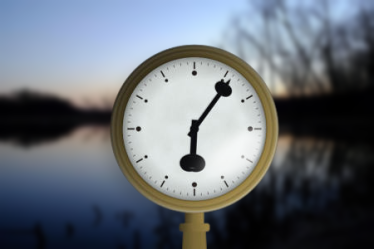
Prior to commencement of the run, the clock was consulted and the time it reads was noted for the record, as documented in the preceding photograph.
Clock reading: 6:06
